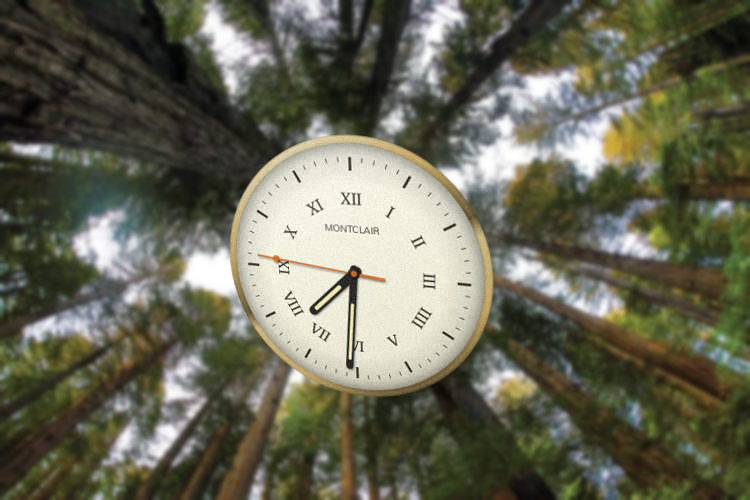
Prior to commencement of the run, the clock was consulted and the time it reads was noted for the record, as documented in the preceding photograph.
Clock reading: 7:30:46
